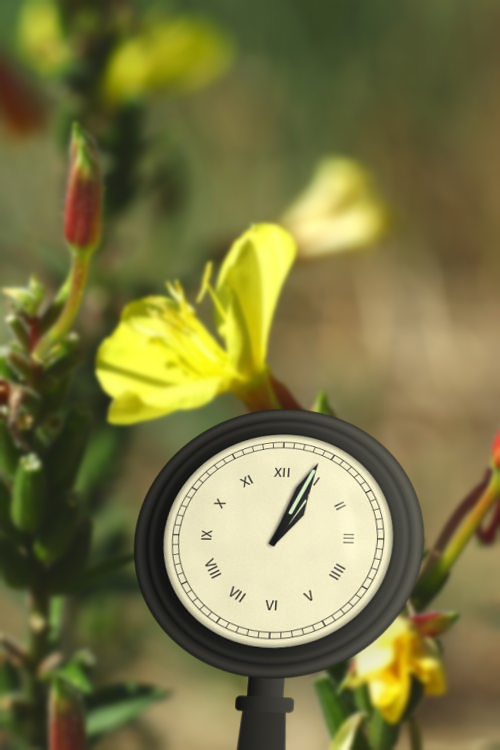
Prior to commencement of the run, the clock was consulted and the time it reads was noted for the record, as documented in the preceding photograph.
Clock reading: 1:04
